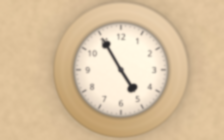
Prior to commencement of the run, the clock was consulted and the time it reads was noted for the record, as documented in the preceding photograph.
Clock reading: 4:55
